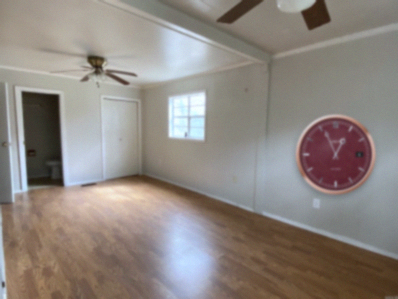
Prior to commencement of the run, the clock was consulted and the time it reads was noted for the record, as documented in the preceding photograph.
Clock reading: 12:56
